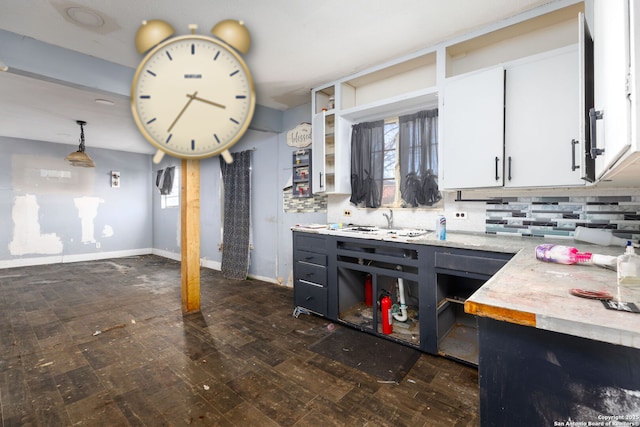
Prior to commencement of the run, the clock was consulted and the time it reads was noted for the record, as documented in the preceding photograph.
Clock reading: 3:36
